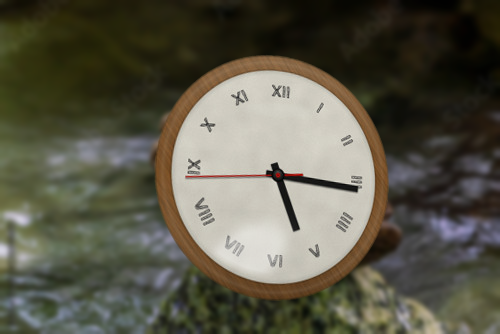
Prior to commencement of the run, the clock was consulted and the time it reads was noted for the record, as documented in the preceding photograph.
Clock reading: 5:15:44
